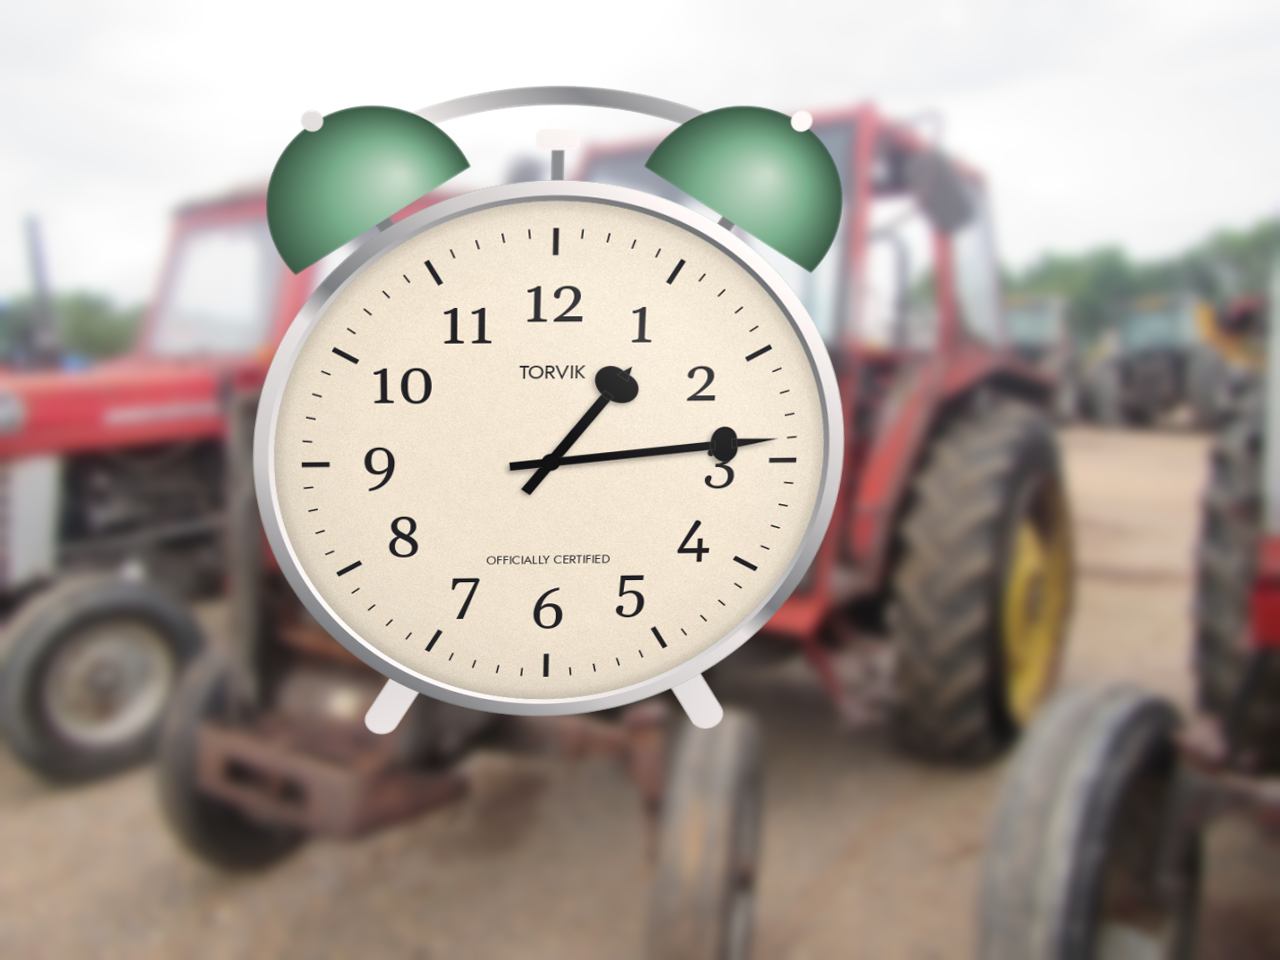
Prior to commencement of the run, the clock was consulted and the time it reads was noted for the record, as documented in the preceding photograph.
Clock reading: 1:14
